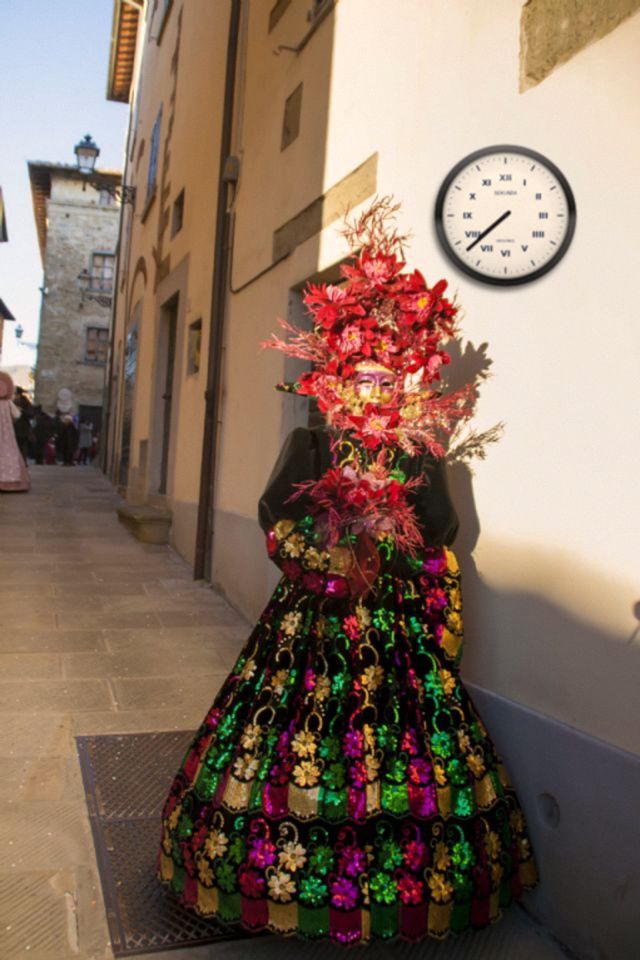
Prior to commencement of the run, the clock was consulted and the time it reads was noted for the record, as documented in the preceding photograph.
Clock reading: 7:38
